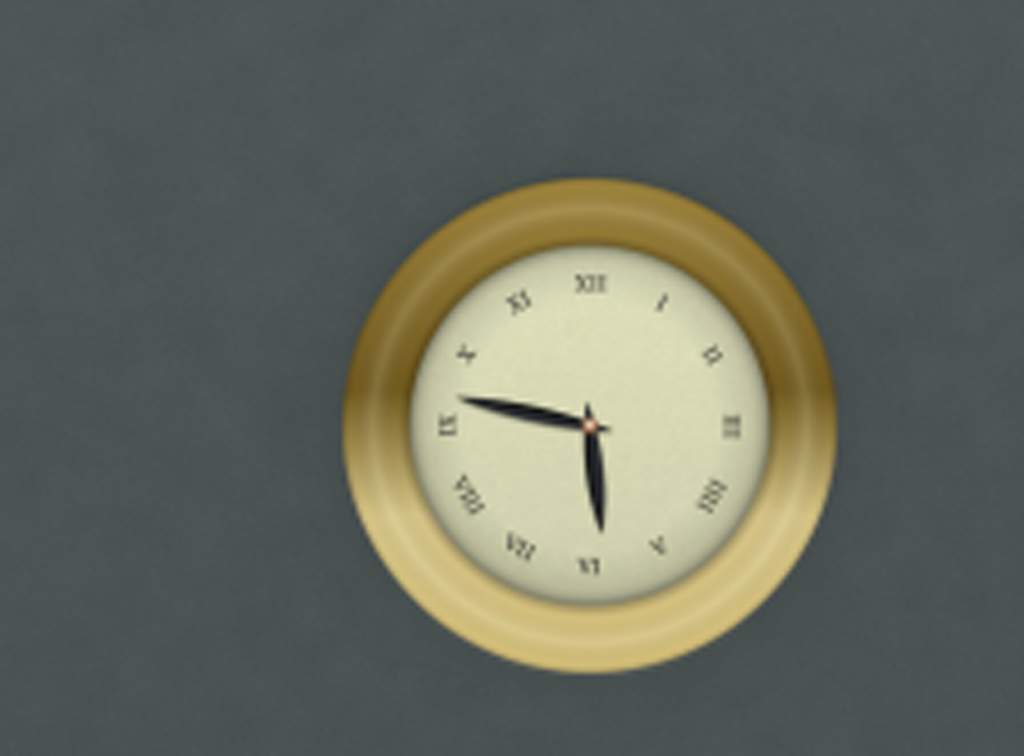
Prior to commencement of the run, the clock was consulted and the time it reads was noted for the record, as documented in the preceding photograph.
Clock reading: 5:47
